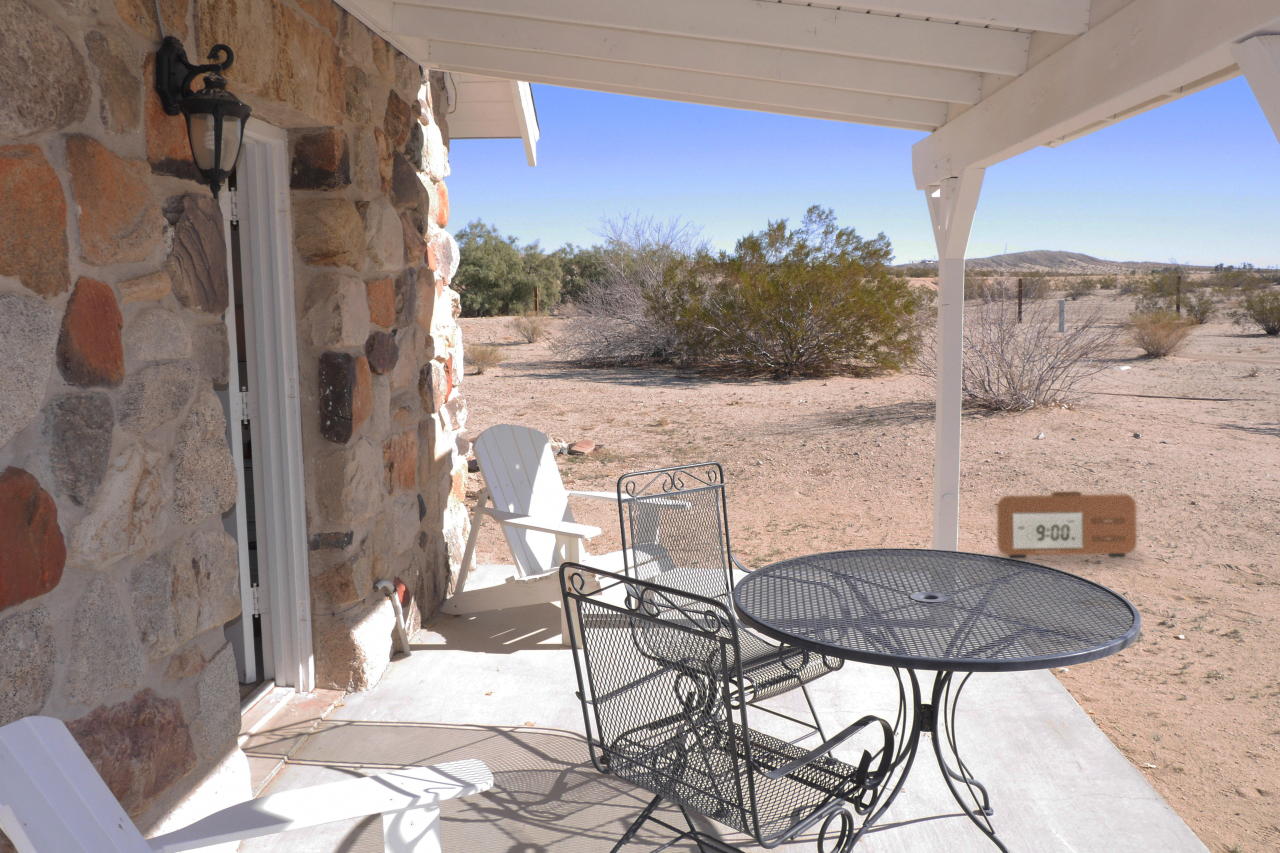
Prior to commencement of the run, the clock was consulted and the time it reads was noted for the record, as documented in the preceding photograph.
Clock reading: 9:00
